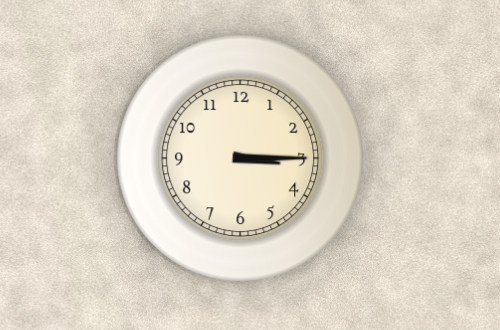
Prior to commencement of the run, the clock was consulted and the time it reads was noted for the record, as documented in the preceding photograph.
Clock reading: 3:15
